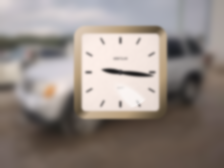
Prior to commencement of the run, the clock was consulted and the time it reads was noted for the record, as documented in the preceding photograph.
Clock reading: 9:16
